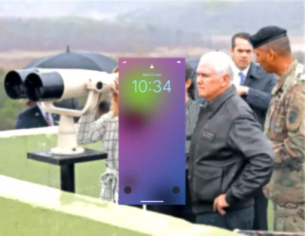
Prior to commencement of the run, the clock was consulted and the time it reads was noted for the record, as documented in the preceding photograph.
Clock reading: 10:34
